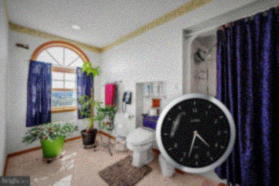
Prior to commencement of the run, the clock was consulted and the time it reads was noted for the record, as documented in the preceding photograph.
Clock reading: 4:33
